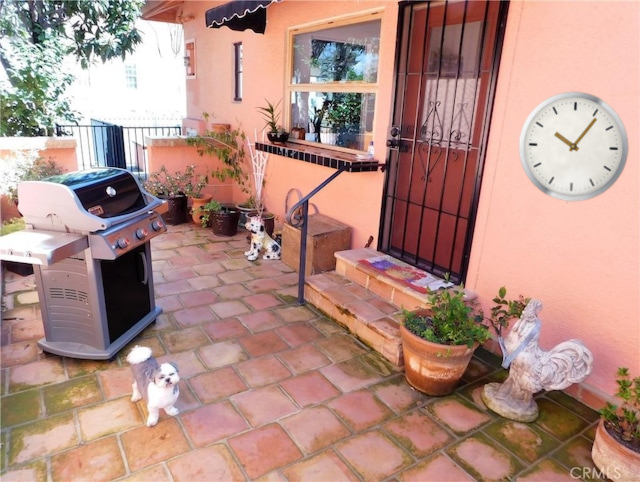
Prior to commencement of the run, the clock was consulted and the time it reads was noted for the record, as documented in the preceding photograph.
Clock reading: 10:06
